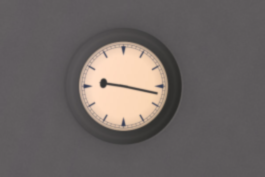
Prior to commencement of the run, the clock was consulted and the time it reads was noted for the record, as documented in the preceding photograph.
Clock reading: 9:17
